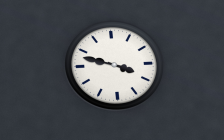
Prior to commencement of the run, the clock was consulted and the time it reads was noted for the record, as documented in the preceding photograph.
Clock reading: 3:48
